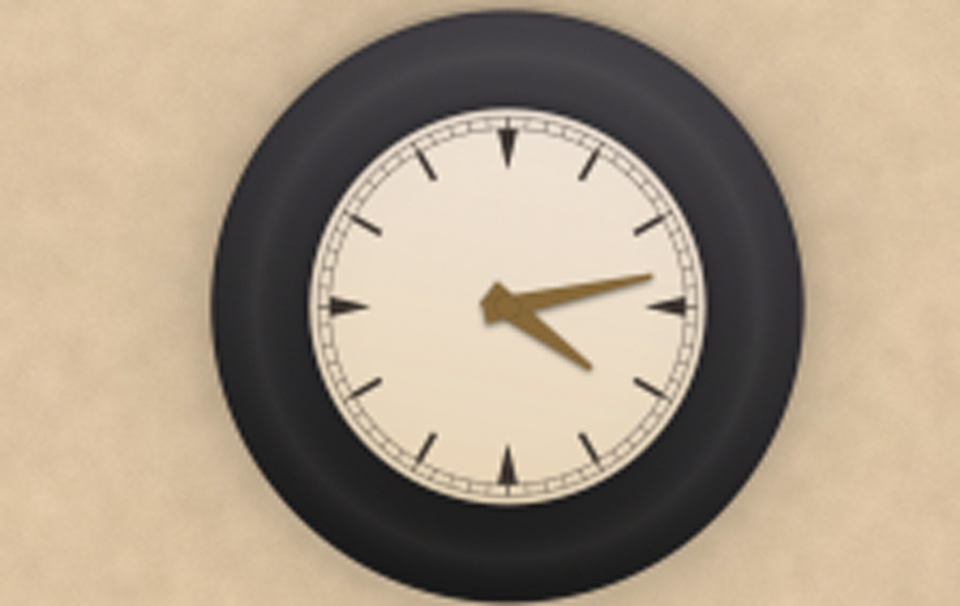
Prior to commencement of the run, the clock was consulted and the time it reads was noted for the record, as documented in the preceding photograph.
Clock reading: 4:13
